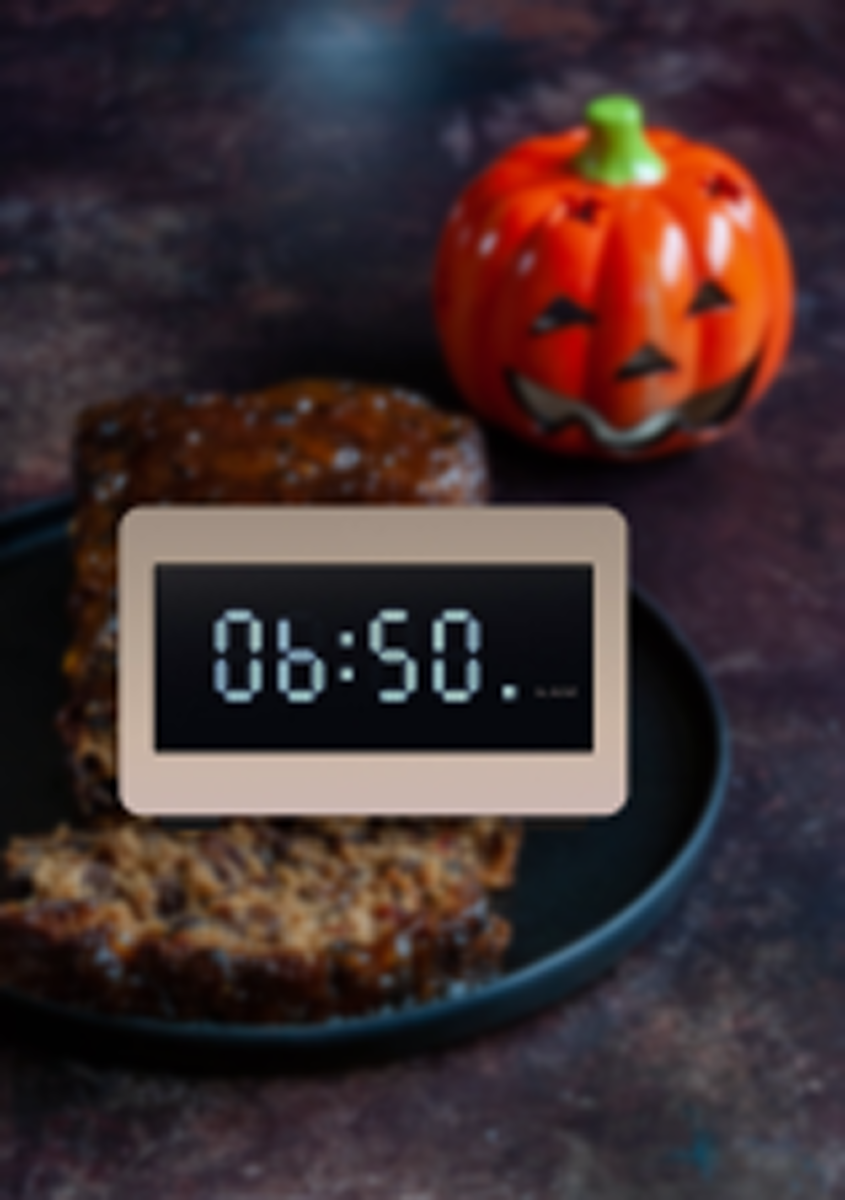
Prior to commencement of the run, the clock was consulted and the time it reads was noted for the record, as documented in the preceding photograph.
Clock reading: 6:50
